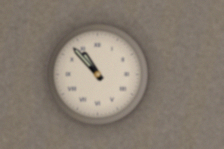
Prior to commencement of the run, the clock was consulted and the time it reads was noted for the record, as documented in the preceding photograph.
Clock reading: 10:53
